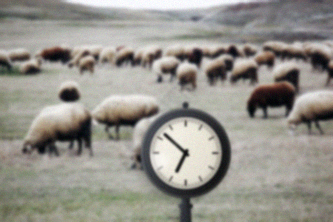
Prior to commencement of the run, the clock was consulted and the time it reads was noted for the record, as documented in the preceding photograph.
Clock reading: 6:52
